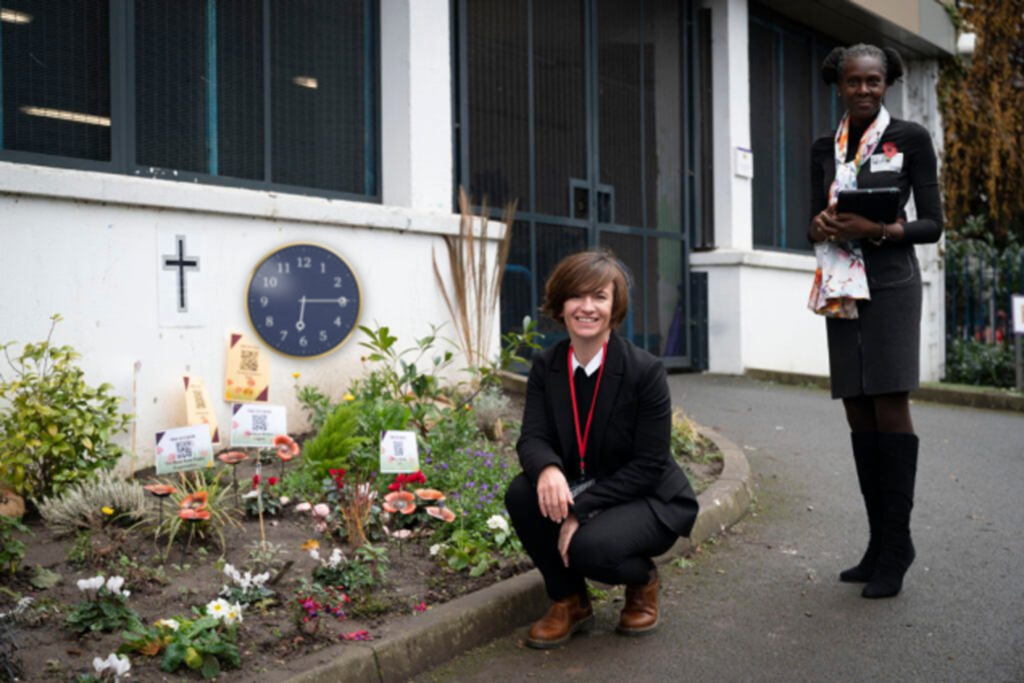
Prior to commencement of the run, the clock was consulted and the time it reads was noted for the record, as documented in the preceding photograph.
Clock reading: 6:15
